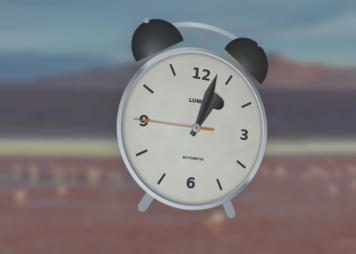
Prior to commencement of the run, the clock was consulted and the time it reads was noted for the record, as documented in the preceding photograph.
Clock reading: 1:02:45
